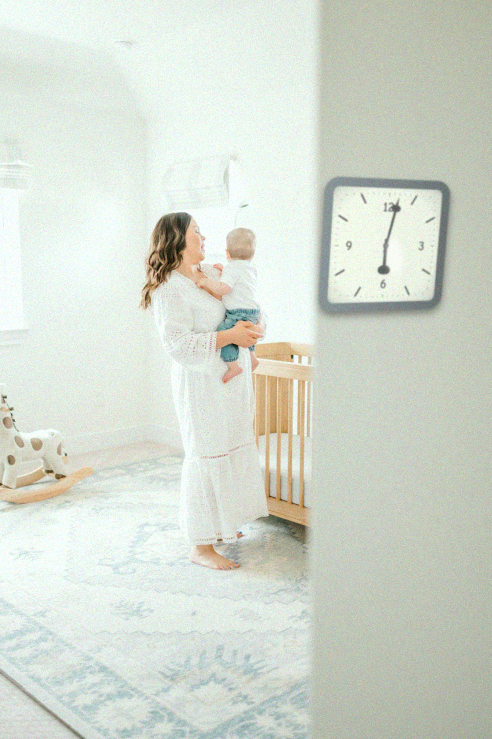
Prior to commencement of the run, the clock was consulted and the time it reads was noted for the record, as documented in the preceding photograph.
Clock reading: 6:02
